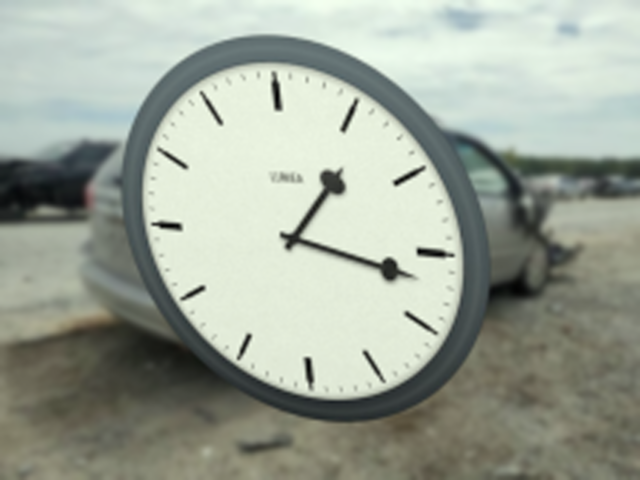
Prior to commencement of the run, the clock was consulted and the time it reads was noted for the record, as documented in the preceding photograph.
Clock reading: 1:17
